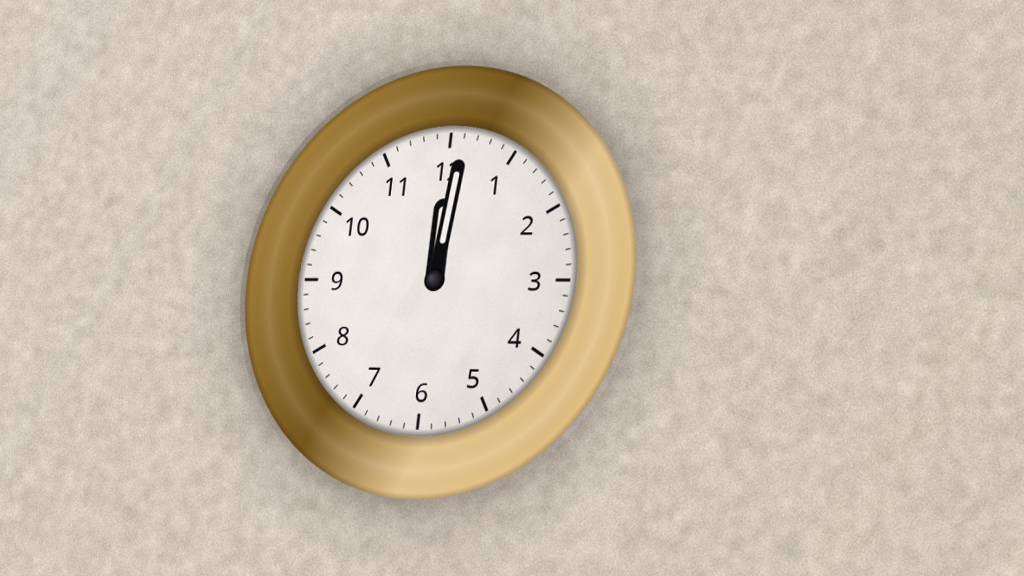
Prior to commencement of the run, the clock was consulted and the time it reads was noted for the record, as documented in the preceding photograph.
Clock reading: 12:01
